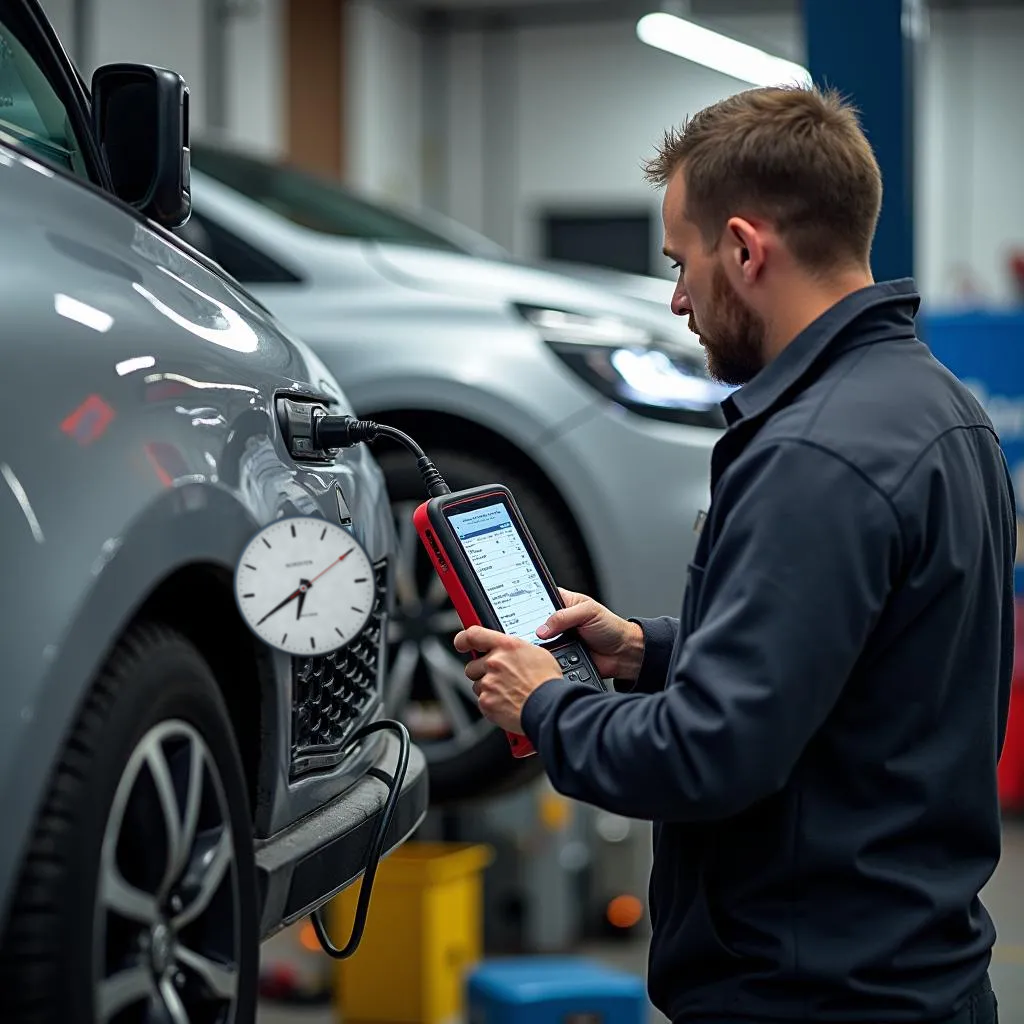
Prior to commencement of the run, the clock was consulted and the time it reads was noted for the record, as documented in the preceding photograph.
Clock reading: 6:40:10
